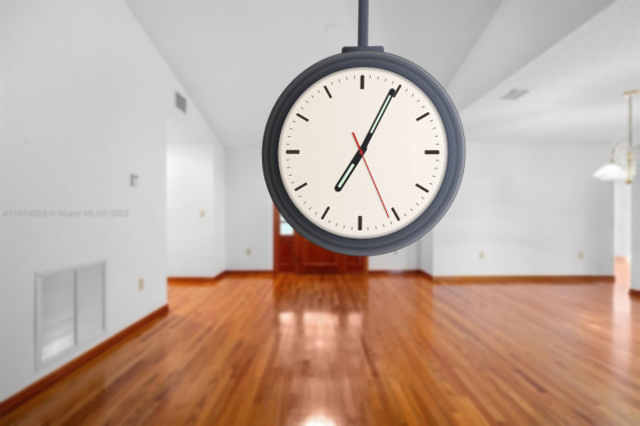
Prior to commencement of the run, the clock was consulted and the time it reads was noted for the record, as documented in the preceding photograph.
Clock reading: 7:04:26
